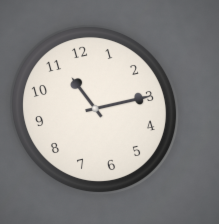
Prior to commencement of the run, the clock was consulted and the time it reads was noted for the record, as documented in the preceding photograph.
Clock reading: 11:15
